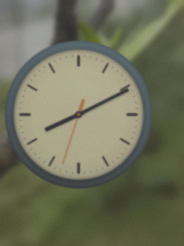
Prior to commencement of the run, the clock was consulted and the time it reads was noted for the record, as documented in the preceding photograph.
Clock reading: 8:10:33
